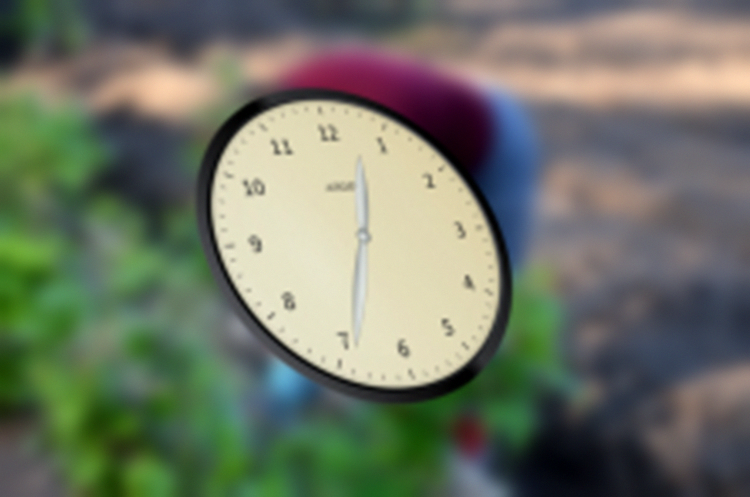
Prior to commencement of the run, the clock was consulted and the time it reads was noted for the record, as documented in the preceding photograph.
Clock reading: 12:34
